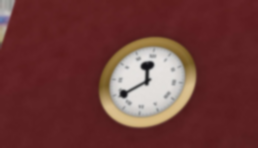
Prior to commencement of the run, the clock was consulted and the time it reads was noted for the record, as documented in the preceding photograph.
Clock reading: 11:39
